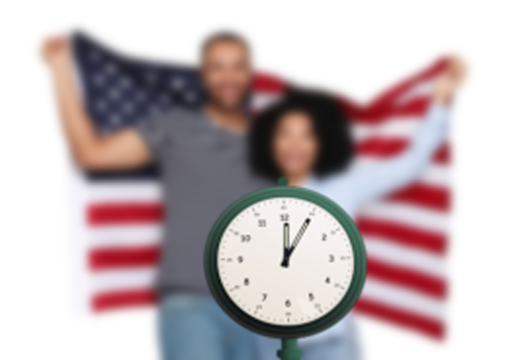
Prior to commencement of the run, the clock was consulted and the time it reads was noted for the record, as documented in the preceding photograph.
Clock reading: 12:05
